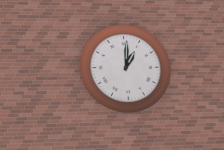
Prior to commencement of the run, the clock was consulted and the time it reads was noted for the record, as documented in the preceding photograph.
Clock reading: 1:01
